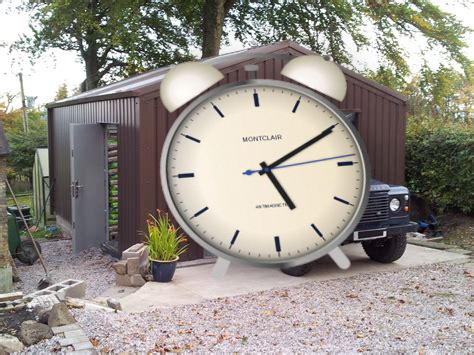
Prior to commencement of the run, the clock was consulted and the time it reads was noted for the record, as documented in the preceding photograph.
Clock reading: 5:10:14
